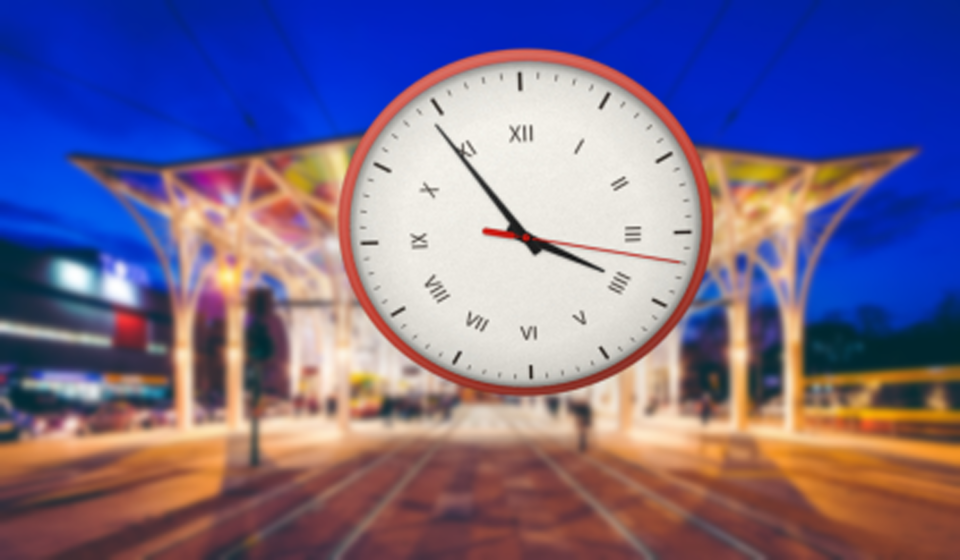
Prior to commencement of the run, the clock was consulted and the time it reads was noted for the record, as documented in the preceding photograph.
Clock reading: 3:54:17
